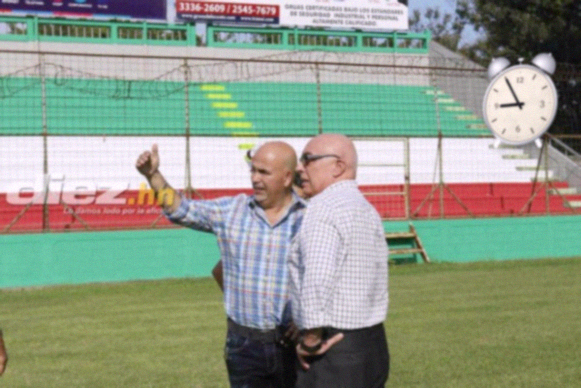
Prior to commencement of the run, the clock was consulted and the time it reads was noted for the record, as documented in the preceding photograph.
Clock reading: 8:55
